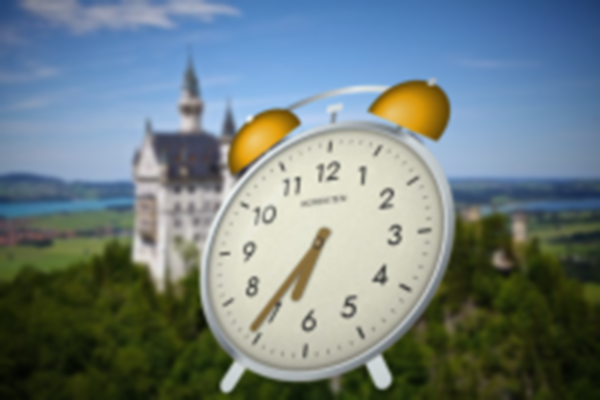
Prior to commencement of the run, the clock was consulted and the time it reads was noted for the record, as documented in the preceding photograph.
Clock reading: 6:36
